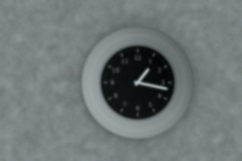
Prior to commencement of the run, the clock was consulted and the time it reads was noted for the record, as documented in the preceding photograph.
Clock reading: 1:17
